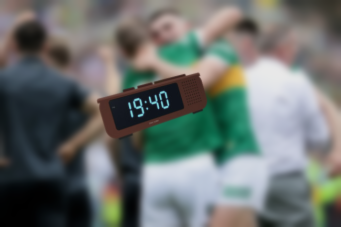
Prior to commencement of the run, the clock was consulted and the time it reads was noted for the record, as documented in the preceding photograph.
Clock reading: 19:40
